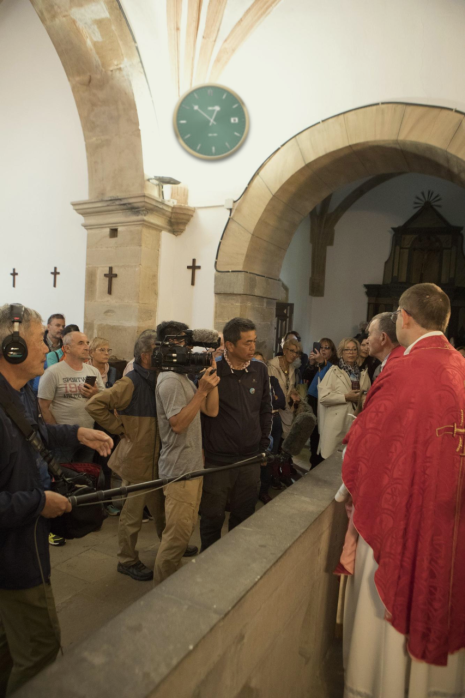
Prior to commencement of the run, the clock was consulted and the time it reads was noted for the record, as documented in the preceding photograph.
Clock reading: 12:52
